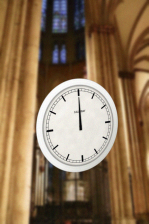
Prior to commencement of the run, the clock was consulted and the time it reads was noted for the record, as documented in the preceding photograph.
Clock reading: 12:00
